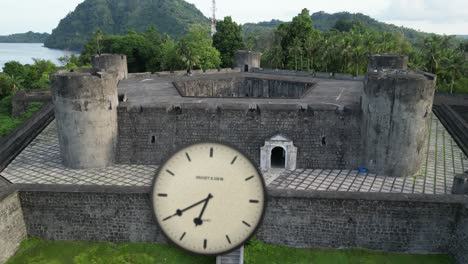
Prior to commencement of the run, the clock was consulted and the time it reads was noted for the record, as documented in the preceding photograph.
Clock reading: 6:40
